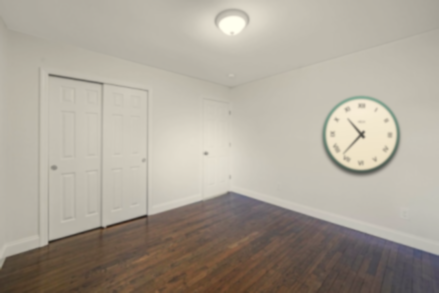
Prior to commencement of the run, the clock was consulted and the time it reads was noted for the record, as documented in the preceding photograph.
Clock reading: 10:37
